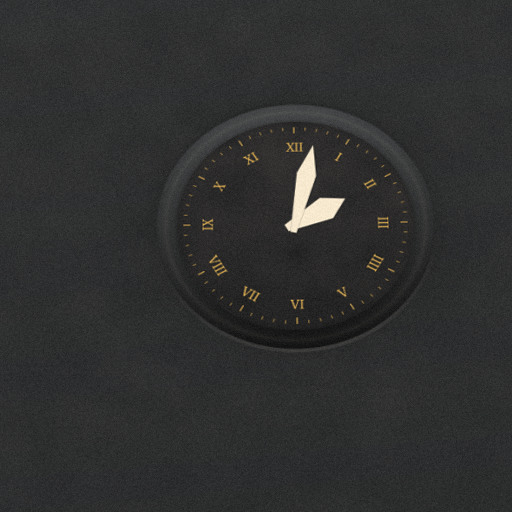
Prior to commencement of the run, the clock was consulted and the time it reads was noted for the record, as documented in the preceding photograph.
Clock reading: 2:02
